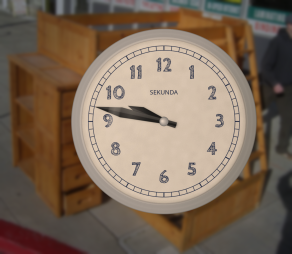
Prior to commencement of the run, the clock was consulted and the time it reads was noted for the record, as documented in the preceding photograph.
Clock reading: 9:47
